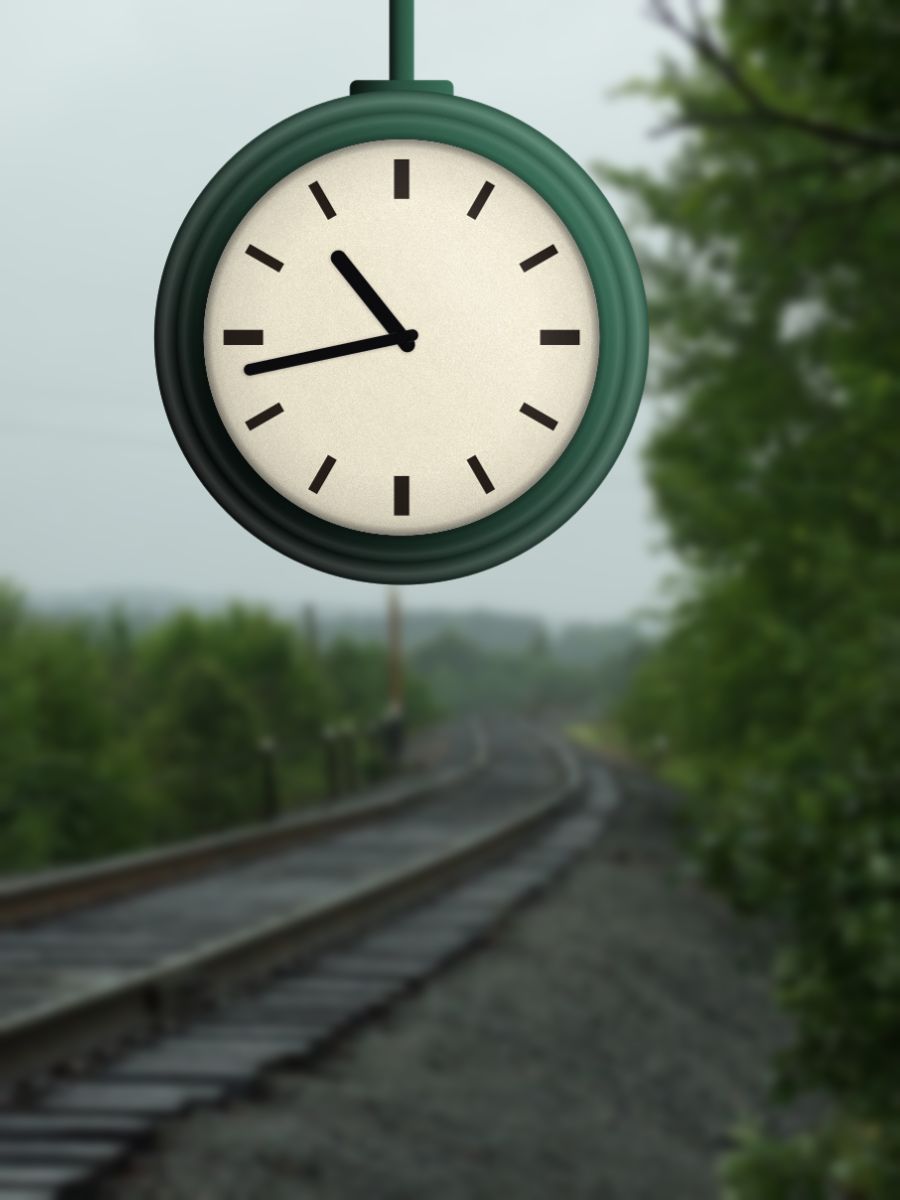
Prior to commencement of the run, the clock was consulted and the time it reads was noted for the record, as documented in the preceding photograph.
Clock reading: 10:43
